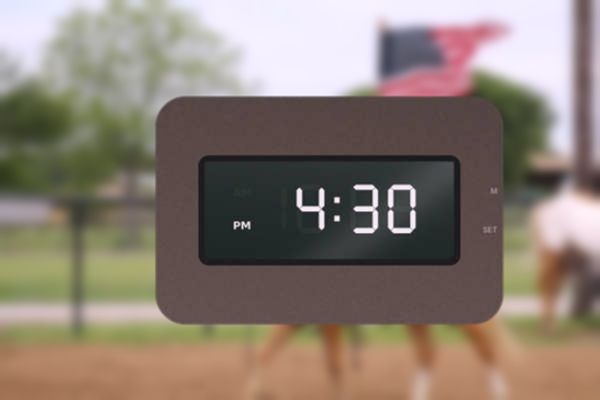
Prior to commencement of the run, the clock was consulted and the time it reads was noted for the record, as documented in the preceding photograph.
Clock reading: 4:30
